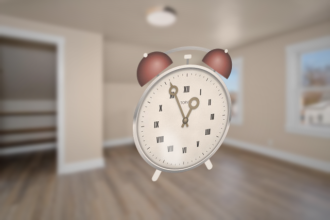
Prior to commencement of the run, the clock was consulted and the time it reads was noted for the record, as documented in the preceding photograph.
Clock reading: 12:56
